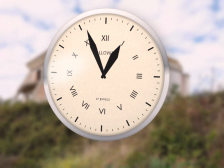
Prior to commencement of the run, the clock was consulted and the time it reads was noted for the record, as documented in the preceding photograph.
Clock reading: 12:56
